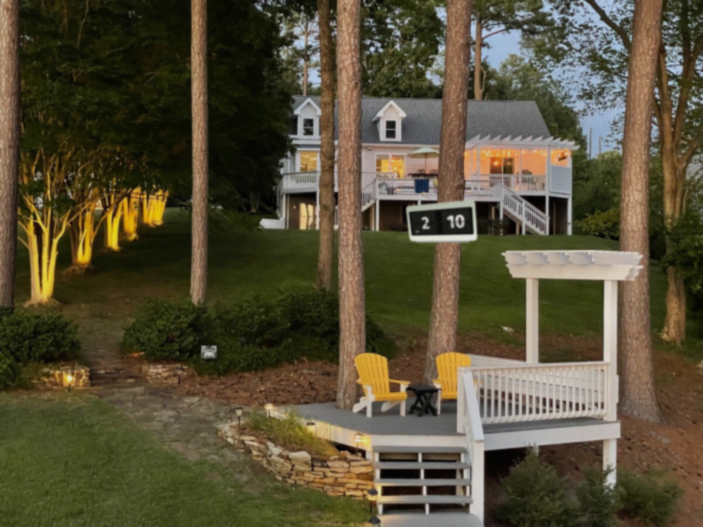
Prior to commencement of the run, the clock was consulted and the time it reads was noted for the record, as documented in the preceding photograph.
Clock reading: 2:10
